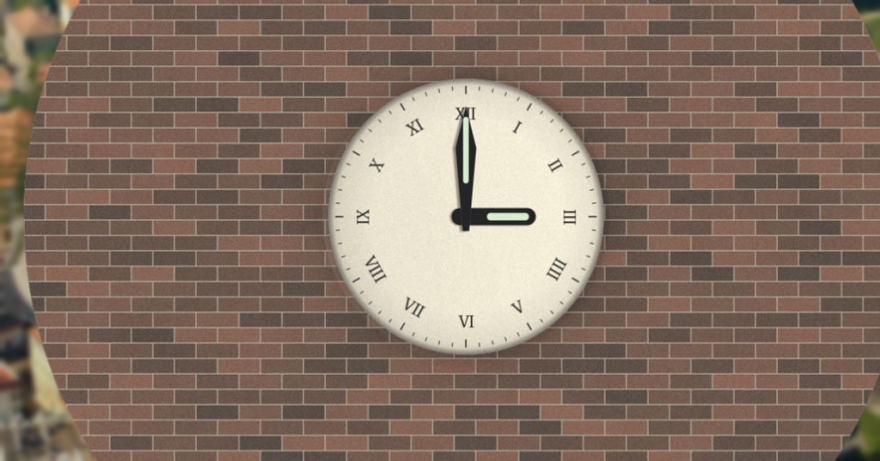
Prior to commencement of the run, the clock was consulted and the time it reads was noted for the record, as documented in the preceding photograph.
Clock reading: 3:00
